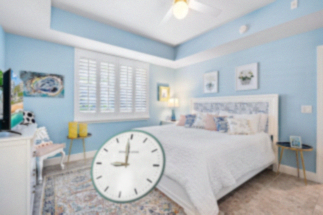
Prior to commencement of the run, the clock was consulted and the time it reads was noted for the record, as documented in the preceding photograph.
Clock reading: 8:59
